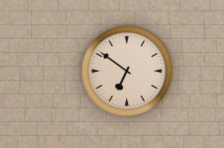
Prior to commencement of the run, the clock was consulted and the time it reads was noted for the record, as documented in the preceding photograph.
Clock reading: 6:51
